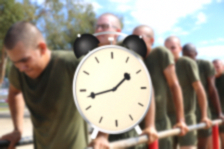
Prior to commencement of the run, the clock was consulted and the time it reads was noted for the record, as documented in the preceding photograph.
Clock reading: 1:43
